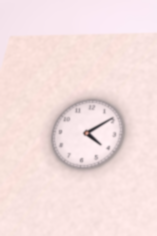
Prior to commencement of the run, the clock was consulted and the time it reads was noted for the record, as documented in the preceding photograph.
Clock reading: 4:09
